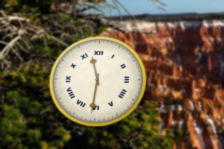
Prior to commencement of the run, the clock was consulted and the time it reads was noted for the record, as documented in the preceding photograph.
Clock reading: 11:31
